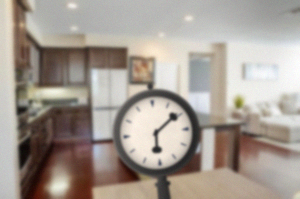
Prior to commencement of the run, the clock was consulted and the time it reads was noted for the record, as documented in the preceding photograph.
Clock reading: 6:09
